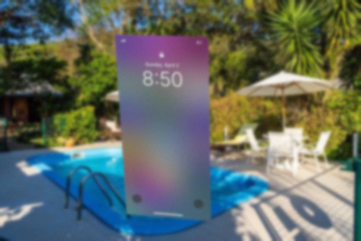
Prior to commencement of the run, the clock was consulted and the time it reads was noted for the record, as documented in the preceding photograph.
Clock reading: 8:50
